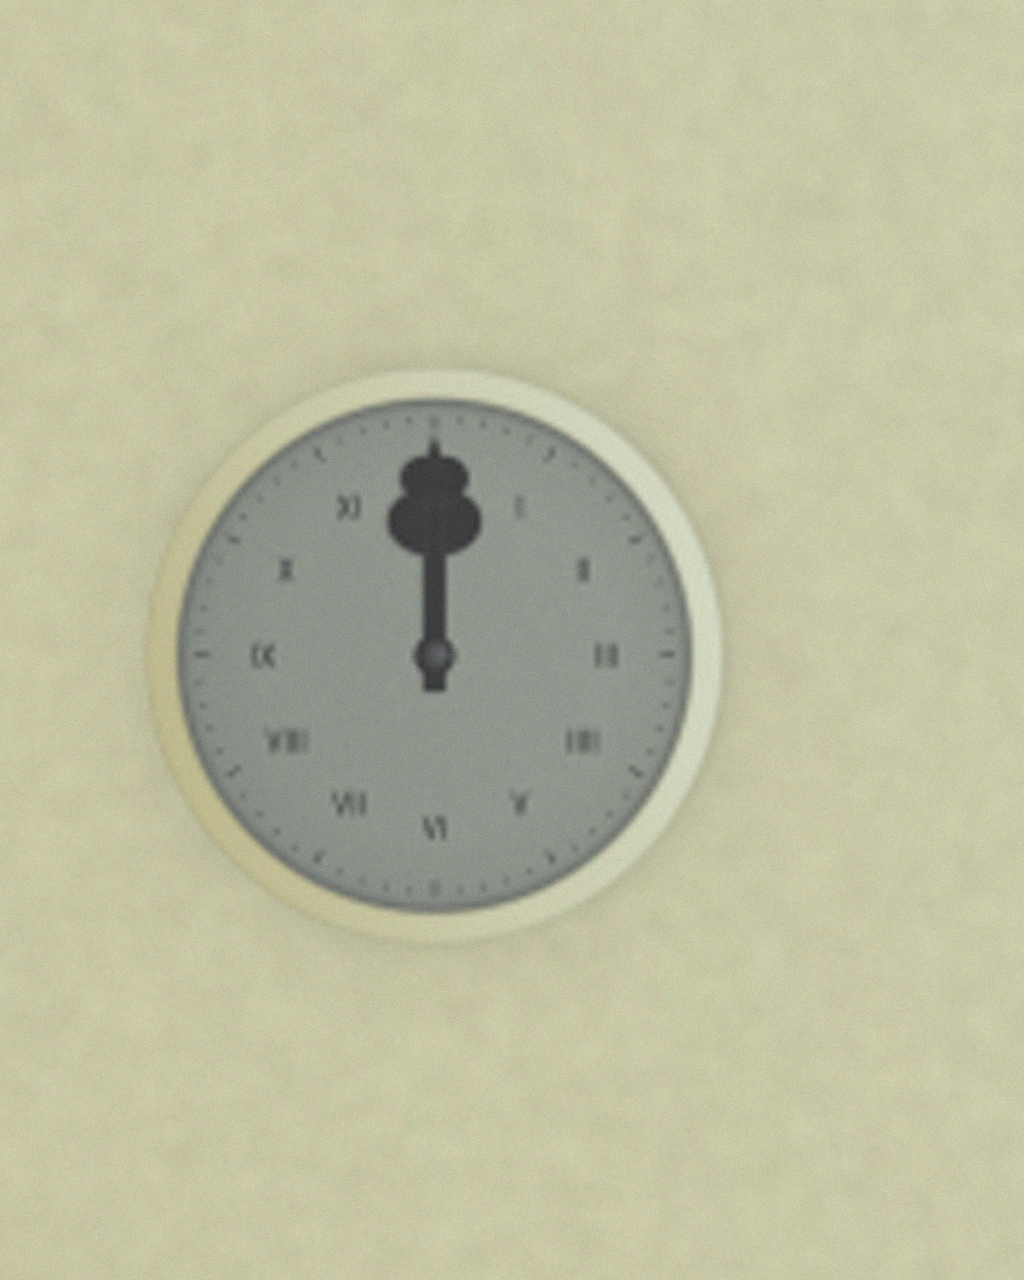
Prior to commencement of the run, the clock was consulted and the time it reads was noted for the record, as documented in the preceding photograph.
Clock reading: 12:00
